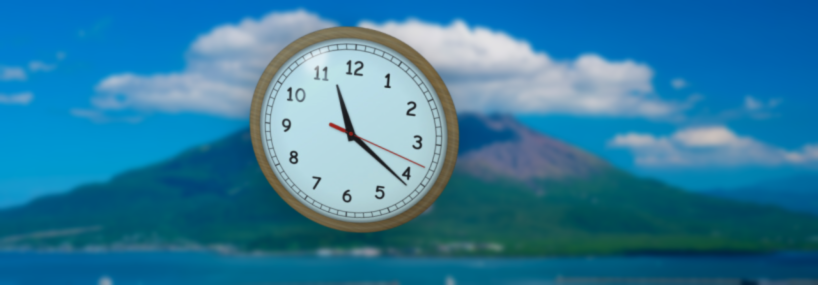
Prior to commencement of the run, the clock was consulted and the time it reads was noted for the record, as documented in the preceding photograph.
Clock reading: 11:21:18
